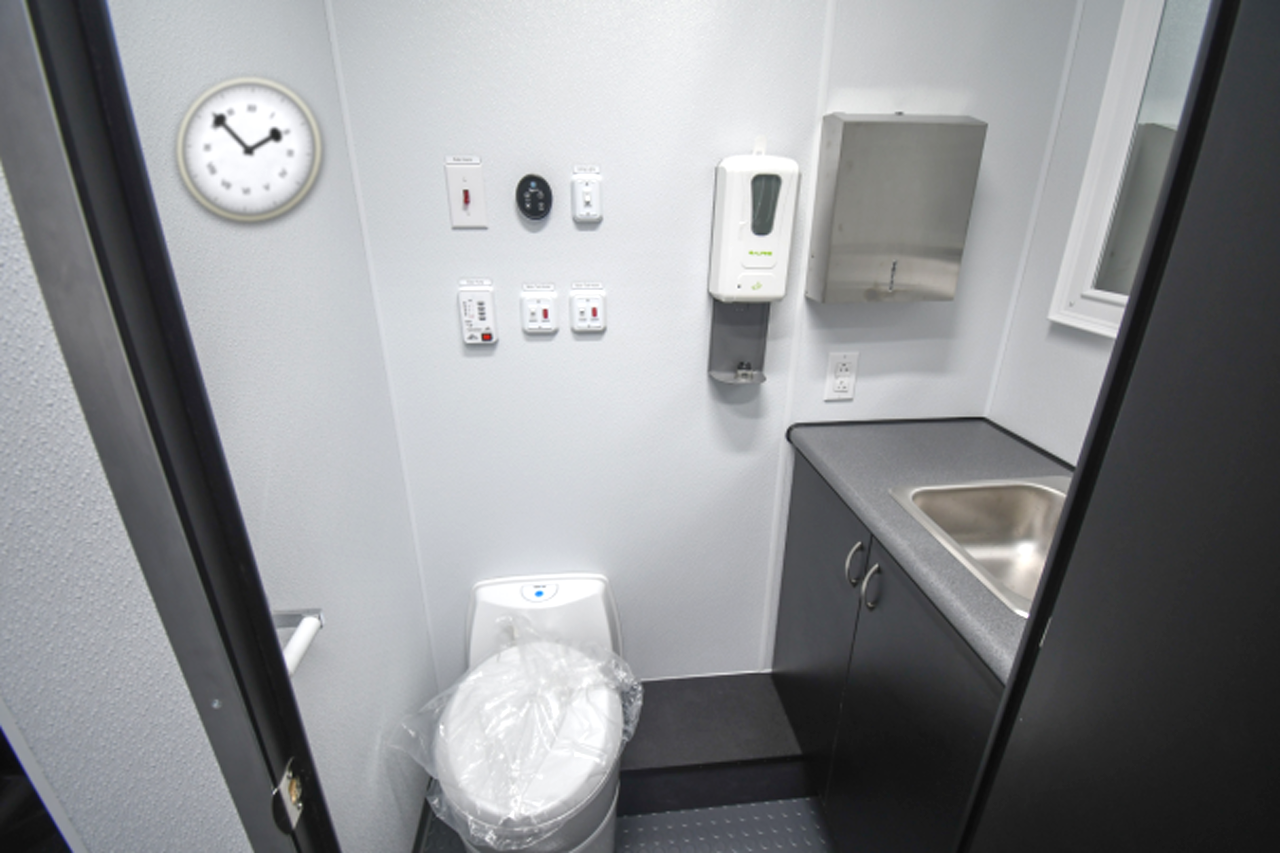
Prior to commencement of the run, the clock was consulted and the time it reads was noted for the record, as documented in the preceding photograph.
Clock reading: 1:52
